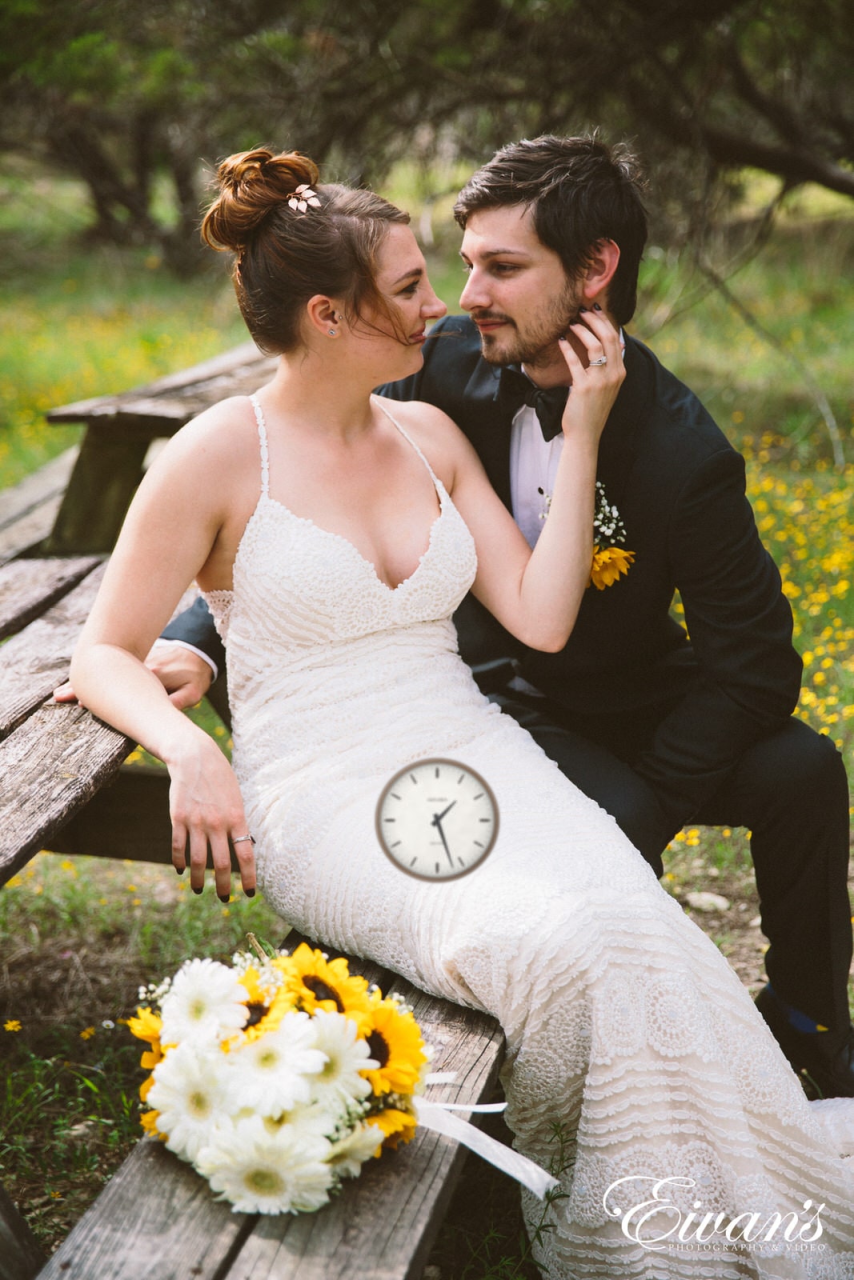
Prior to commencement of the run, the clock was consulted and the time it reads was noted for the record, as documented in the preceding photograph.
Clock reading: 1:27
